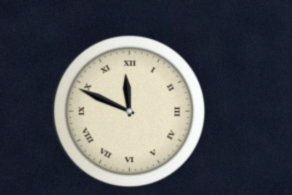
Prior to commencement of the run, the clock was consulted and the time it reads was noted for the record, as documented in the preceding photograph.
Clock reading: 11:49
